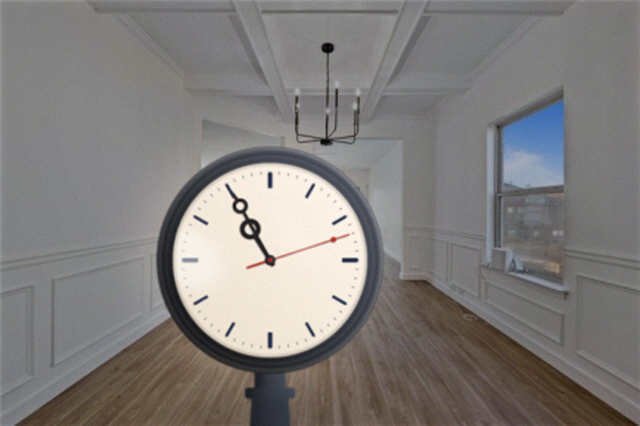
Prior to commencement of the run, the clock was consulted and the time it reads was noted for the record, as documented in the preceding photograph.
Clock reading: 10:55:12
